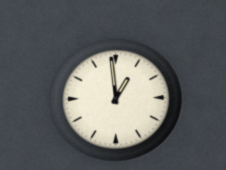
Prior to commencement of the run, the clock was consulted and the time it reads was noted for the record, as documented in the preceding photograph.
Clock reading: 12:59
